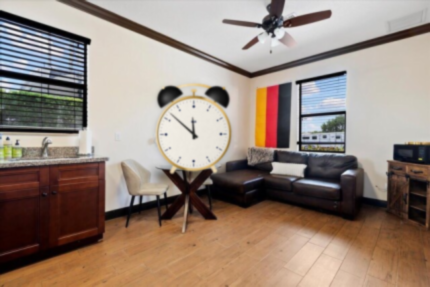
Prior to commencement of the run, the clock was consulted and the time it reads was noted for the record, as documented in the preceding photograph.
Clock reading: 11:52
